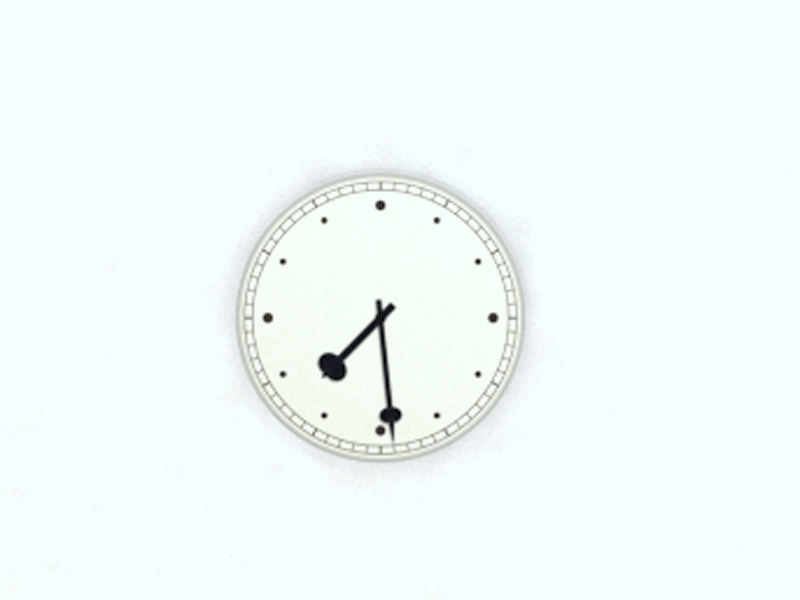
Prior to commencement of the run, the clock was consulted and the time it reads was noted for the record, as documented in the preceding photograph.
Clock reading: 7:29
